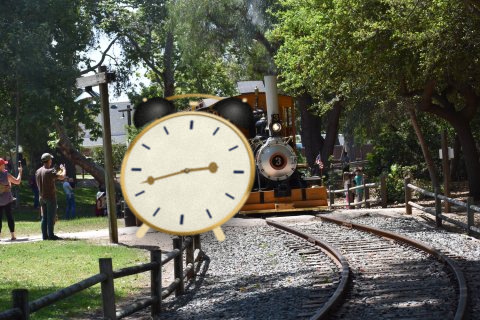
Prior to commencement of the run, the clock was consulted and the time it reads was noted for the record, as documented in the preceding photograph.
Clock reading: 2:42
